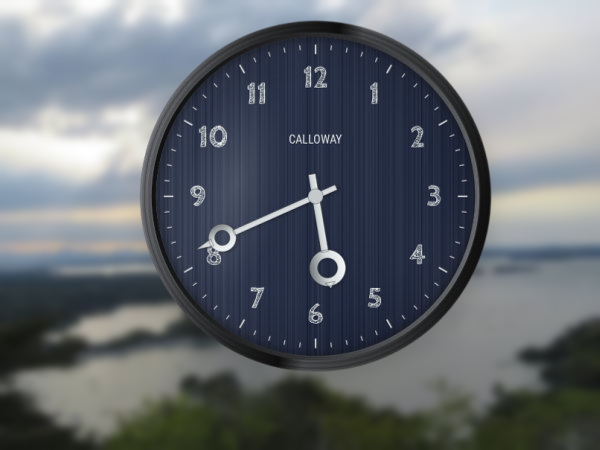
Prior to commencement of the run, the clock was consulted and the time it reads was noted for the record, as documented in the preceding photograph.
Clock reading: 5:41
